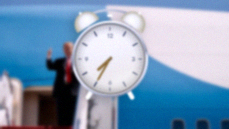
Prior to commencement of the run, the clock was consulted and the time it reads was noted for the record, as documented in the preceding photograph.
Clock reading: 7:35
